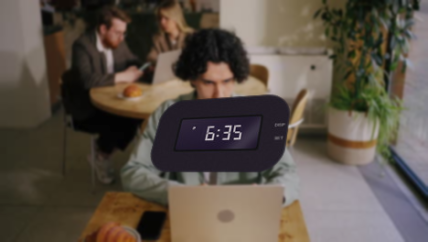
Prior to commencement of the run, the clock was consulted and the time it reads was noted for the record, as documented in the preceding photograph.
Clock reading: 6:35
